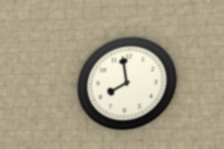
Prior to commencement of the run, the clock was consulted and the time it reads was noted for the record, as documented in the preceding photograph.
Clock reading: 7:58
